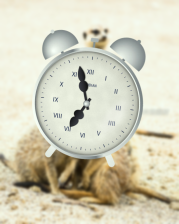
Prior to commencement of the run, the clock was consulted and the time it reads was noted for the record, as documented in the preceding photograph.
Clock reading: 6:57
